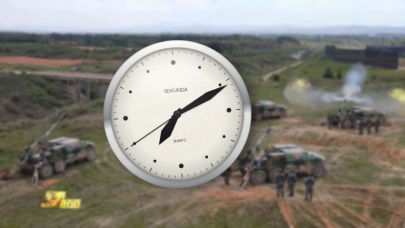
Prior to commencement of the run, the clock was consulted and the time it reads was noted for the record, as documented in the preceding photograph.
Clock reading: 7:10:40
